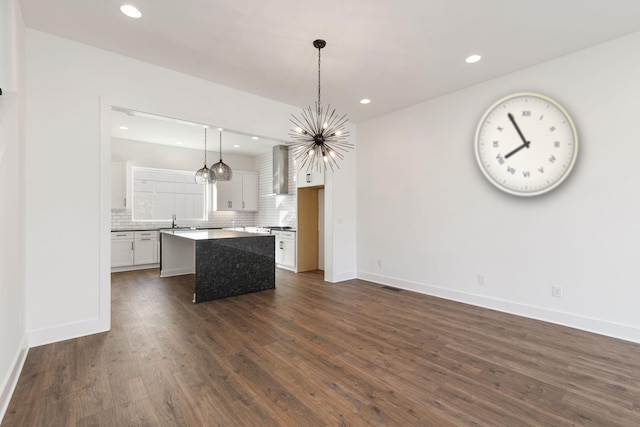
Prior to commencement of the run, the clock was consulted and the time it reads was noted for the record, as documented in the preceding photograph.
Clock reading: 7:55
